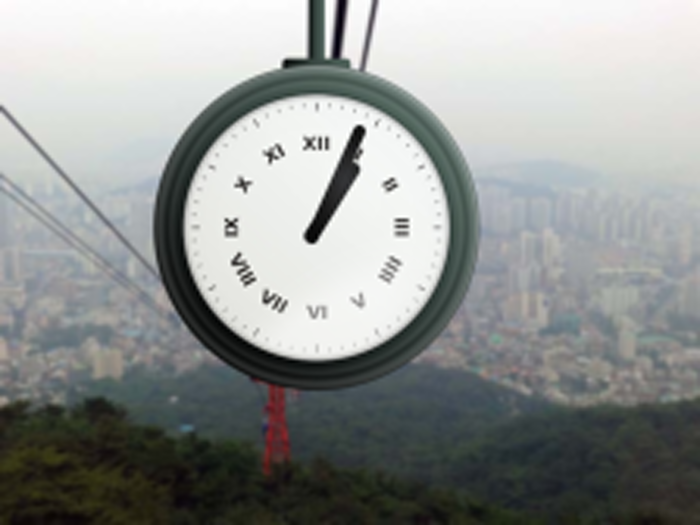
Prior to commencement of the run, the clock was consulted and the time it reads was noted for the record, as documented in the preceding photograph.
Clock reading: 1:04
